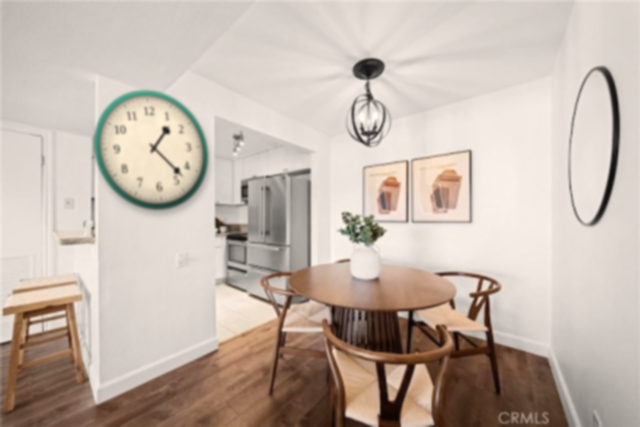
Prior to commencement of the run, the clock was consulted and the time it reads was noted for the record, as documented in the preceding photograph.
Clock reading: 1:23
